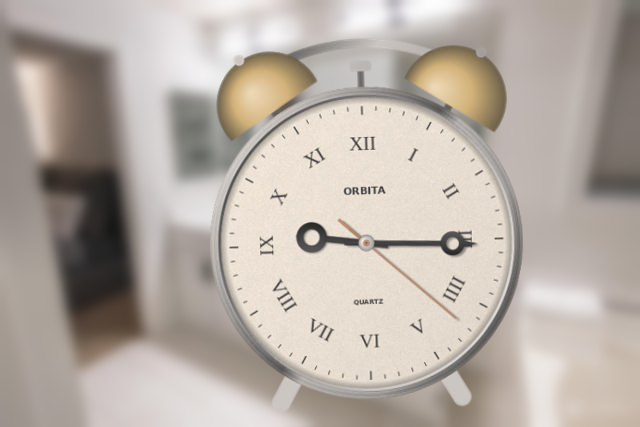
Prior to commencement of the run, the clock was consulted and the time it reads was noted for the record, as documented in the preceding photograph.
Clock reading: 9:15:22
